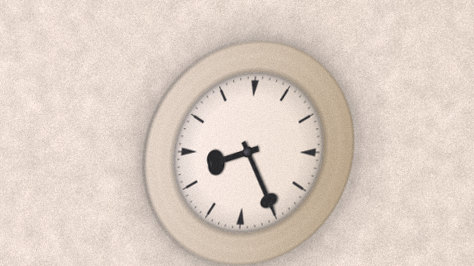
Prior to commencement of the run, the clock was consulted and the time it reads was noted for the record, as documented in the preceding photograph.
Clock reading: 8:25
